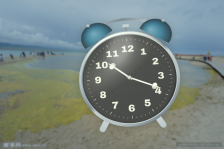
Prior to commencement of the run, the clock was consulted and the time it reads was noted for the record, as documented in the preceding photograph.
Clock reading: 10:19
